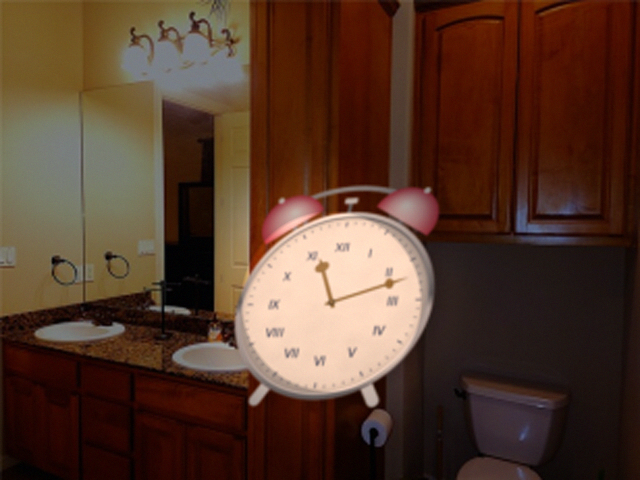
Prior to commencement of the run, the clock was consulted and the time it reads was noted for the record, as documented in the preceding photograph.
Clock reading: 11:12
